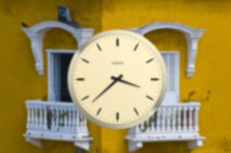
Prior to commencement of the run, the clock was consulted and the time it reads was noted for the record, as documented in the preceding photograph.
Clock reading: 3:38
